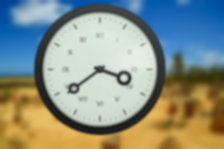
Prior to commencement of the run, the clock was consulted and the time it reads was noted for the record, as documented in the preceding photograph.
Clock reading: 3:39
